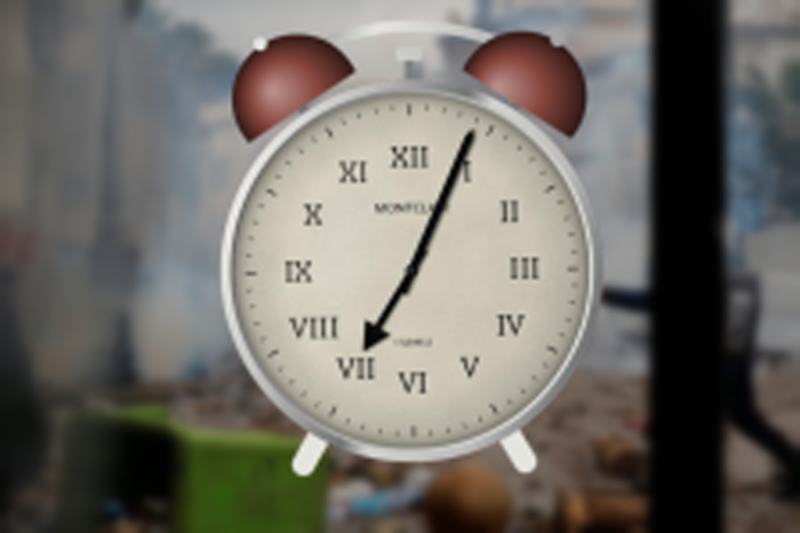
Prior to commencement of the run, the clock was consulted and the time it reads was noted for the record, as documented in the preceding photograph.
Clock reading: 7:04
